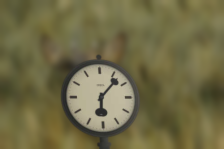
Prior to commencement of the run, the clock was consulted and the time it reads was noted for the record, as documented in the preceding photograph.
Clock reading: 6:07
